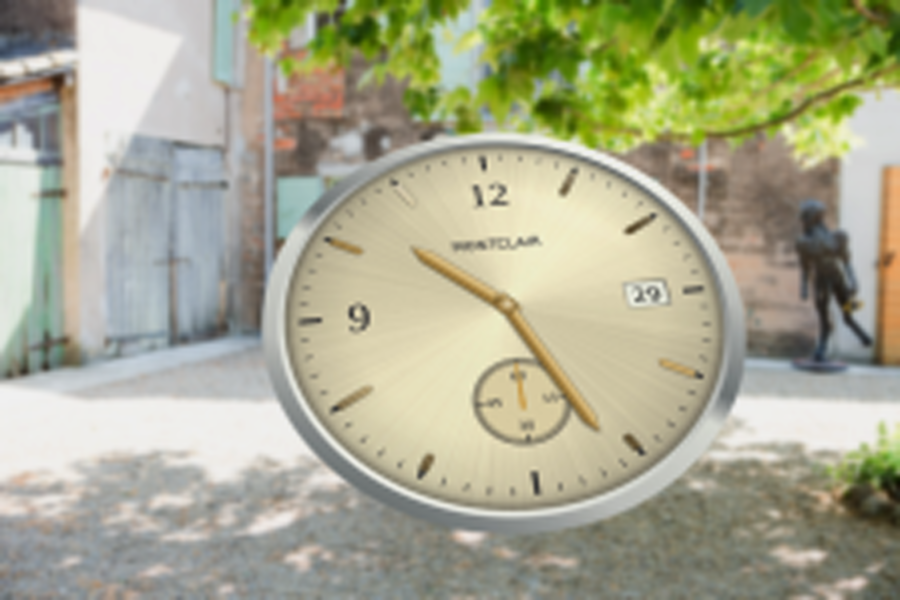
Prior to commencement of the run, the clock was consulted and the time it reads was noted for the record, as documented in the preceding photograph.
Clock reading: 10:26
